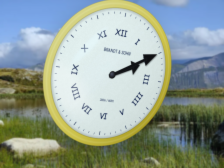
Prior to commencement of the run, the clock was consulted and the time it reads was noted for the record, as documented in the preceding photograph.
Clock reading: 2:10
